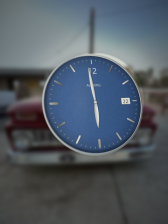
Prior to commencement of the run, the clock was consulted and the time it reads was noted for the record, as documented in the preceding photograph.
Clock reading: 5:59
